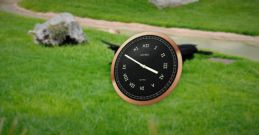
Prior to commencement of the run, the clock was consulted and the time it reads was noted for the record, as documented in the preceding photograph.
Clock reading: 3:50
